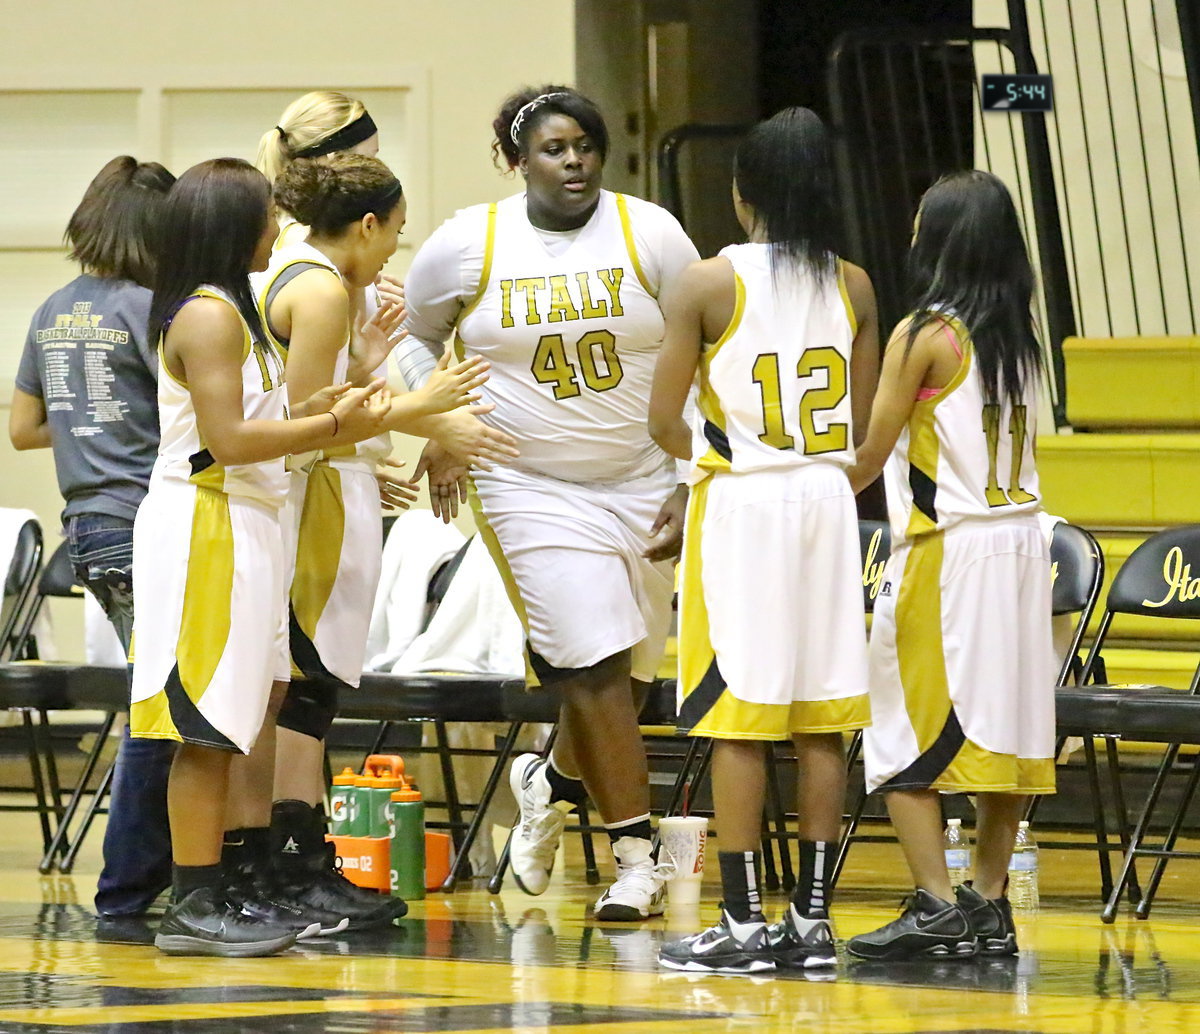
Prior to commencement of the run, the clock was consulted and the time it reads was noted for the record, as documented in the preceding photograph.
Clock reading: 5:44
